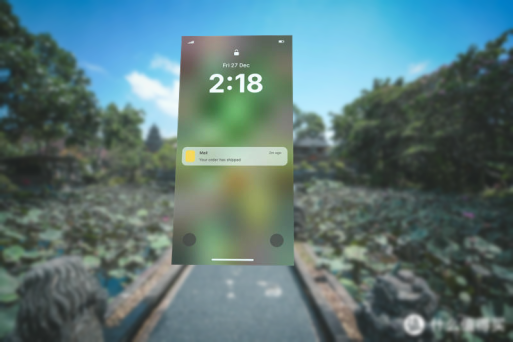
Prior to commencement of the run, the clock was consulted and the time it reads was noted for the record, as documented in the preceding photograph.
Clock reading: 2:18
